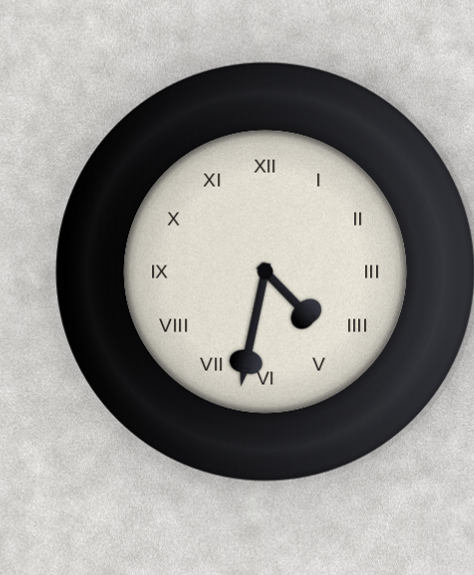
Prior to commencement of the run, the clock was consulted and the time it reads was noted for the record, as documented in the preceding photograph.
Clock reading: 4:32
